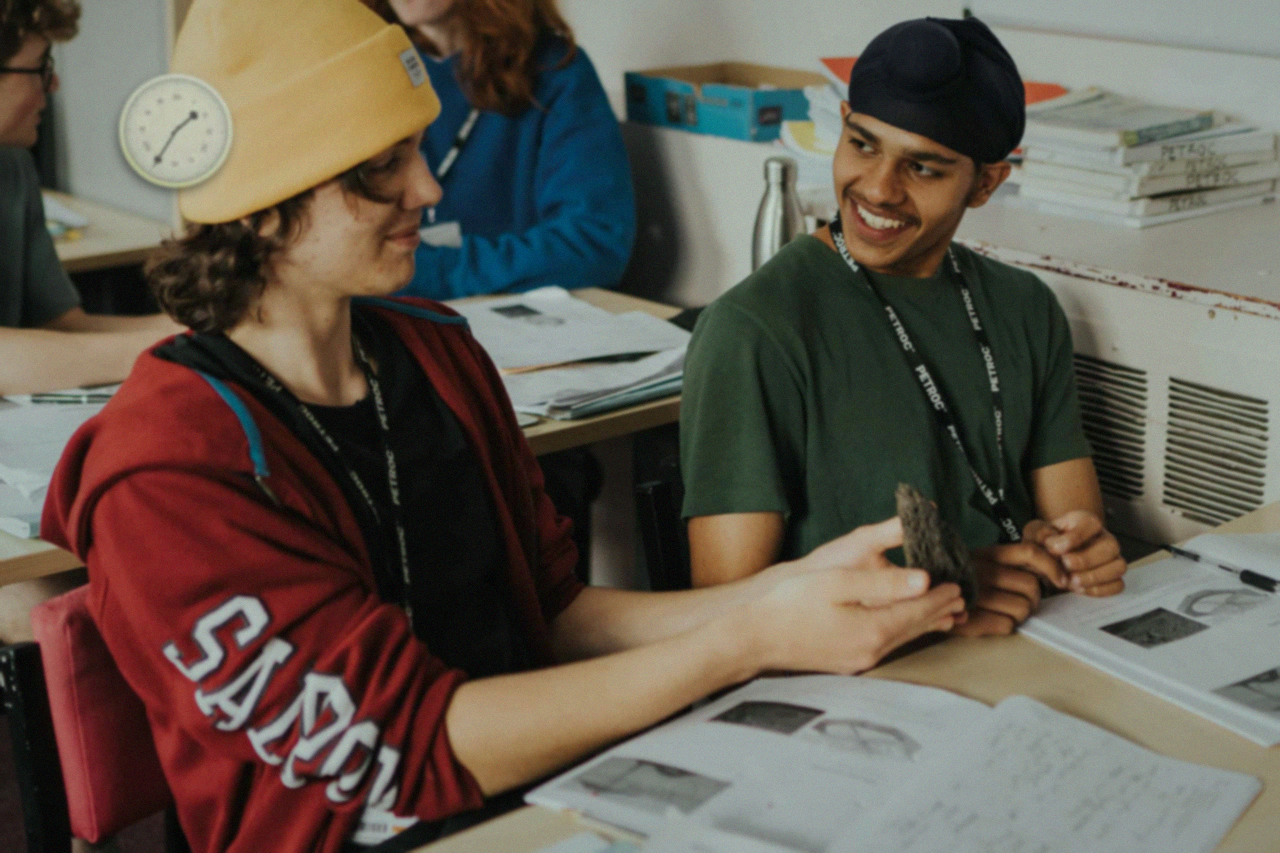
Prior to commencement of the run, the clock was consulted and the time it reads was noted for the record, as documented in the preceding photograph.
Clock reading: 1:35
